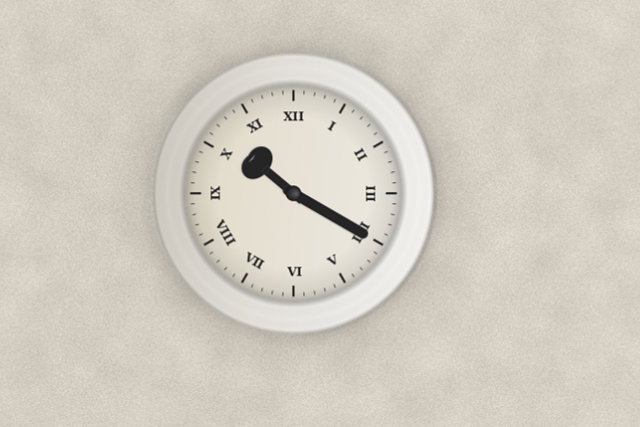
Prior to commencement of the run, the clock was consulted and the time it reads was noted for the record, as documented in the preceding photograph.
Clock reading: 10:20
